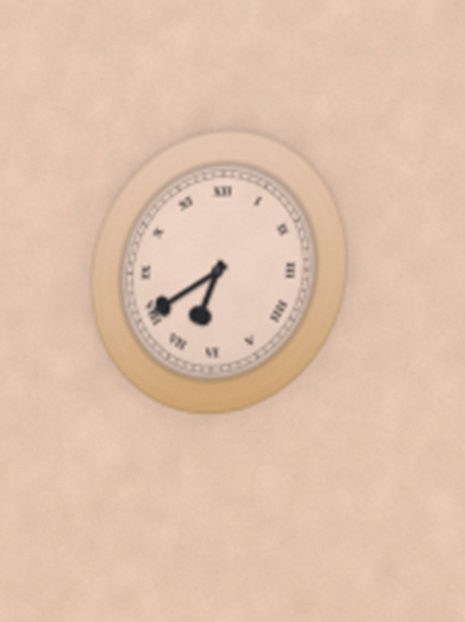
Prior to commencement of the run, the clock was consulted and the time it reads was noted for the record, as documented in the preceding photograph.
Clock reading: 6:40
